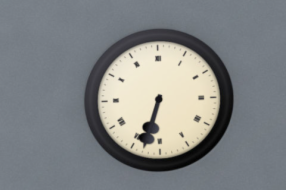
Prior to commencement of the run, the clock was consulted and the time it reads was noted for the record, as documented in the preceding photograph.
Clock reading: 6:33
